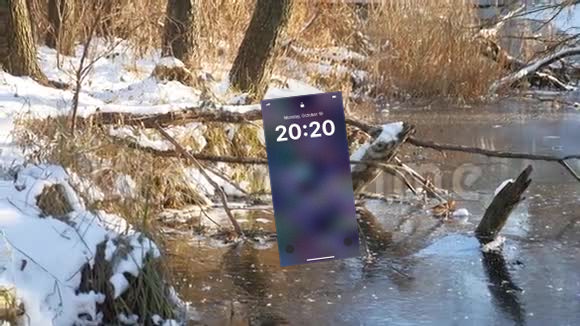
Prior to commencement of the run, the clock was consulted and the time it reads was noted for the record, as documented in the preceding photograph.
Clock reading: 20:20
